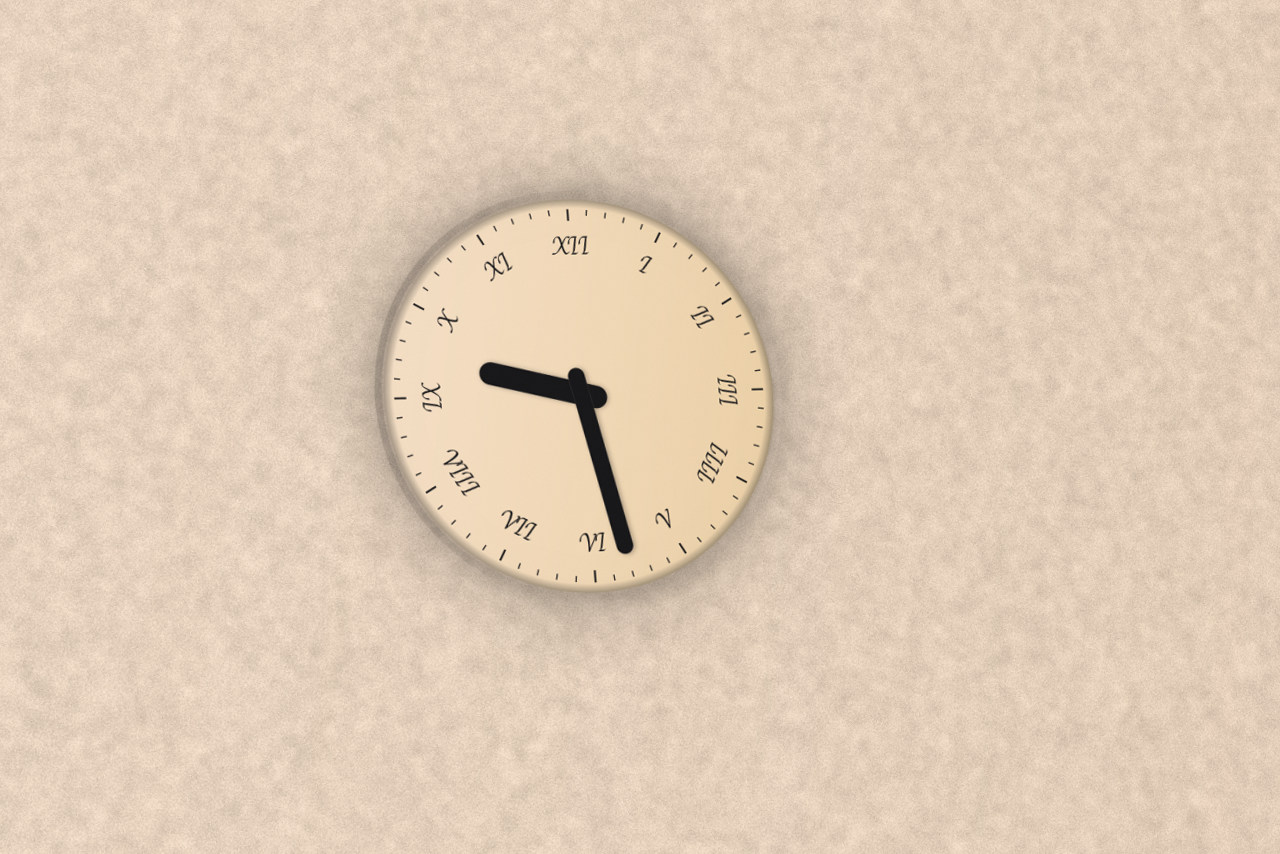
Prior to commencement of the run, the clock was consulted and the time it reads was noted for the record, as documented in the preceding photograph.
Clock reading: 9:28
